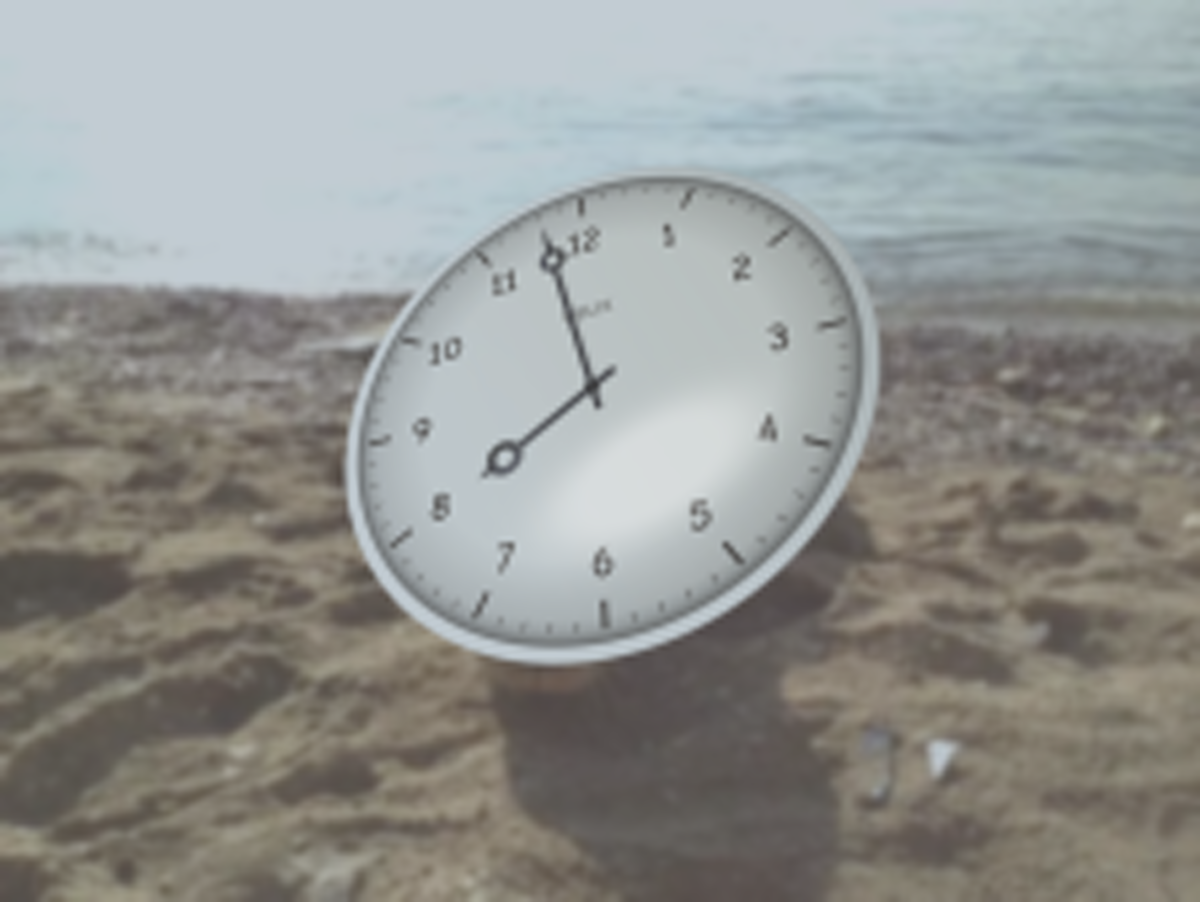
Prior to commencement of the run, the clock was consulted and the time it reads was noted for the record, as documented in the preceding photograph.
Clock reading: 7:58
